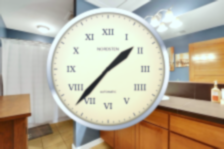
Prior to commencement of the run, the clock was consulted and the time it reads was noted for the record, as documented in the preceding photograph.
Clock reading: 1:37
